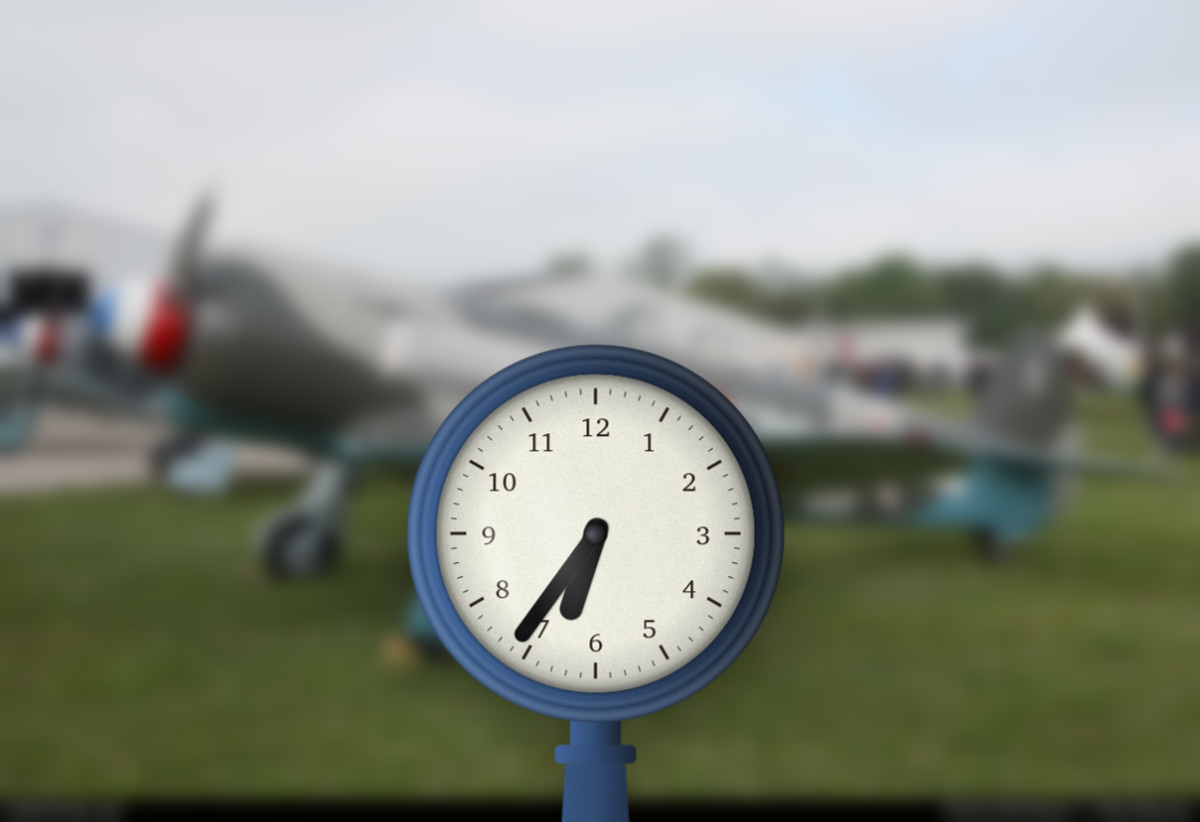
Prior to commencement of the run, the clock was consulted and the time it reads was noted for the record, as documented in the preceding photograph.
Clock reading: 6:36
